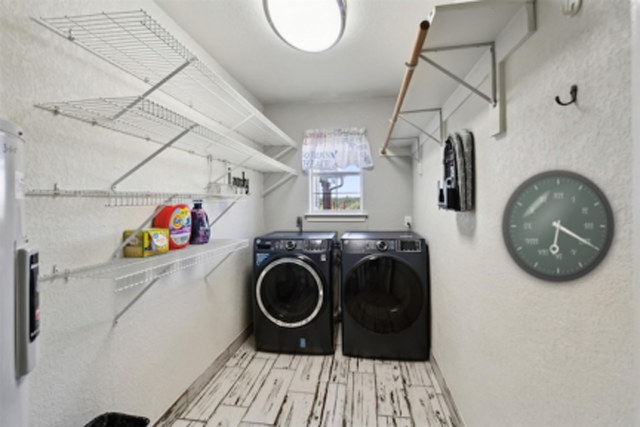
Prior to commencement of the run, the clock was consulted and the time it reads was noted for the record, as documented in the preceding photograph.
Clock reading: 6:20
